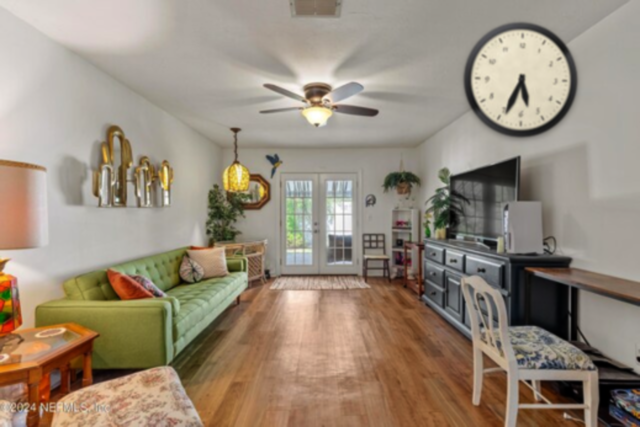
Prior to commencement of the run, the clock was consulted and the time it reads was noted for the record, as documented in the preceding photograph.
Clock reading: 5:34
